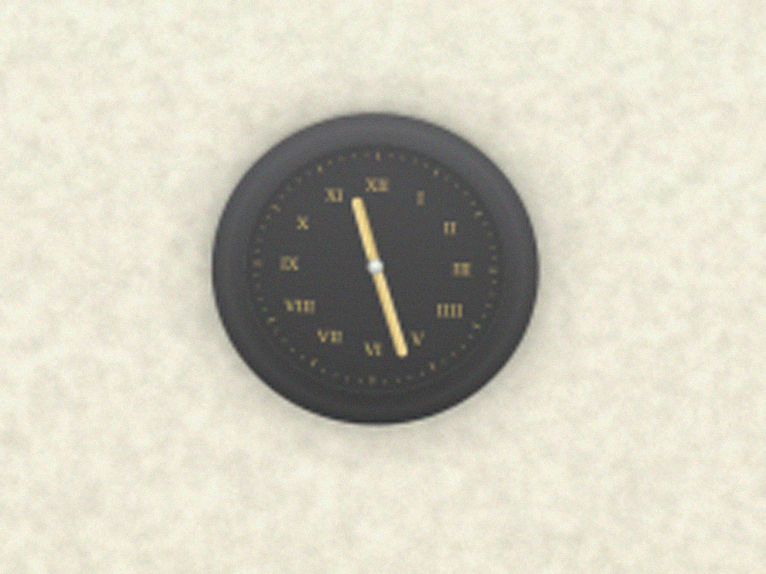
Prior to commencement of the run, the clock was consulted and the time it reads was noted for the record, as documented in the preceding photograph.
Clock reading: 11:27
